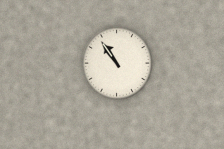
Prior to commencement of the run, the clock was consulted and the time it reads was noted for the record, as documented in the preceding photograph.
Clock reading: 10:54
